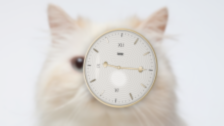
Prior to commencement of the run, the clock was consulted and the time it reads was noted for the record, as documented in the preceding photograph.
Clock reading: 9:15
